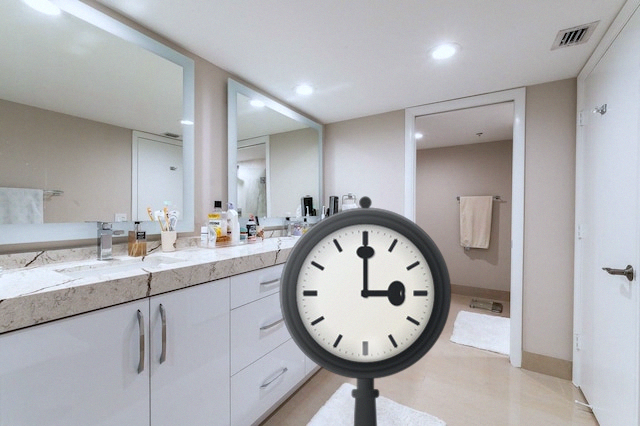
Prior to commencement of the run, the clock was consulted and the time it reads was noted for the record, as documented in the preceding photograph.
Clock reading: 3:00
